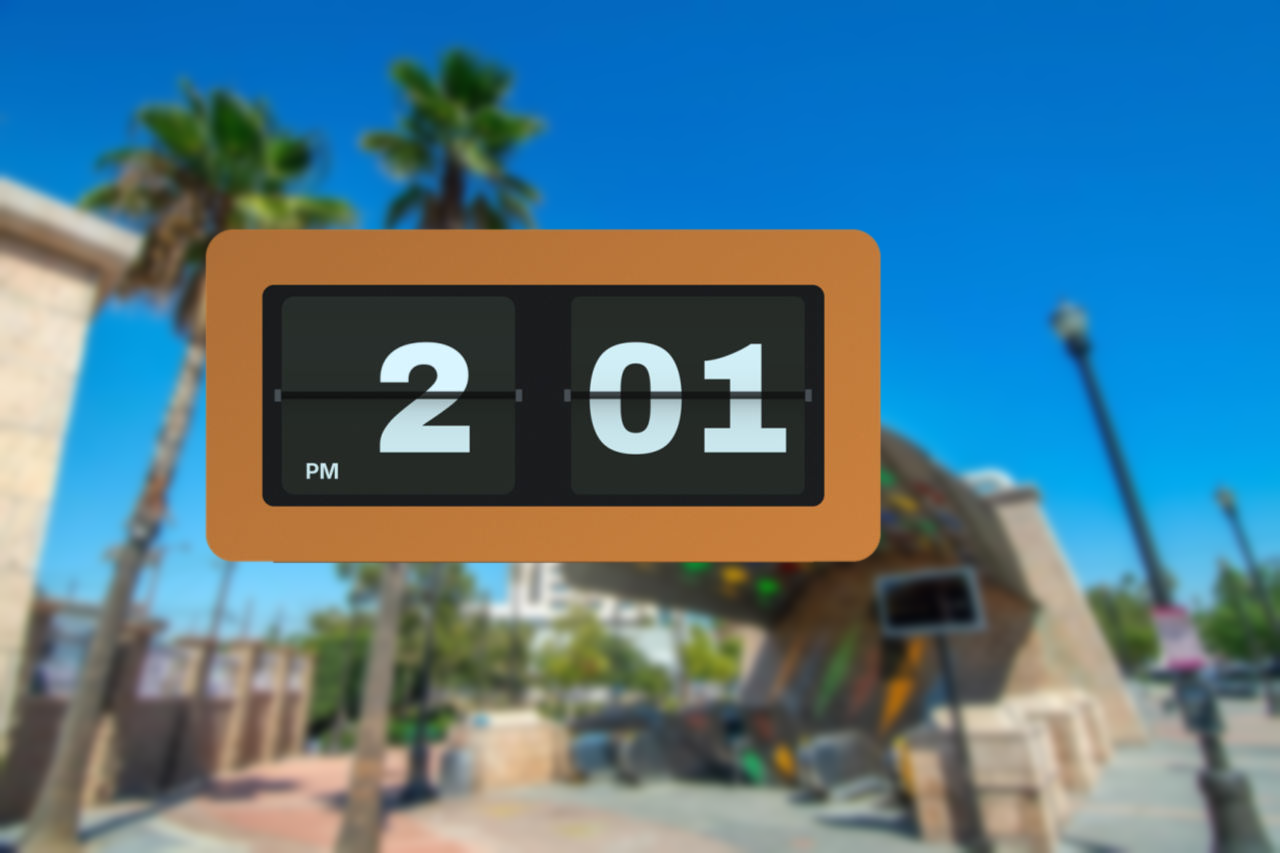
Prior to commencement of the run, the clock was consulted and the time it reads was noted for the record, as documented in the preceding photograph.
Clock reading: 2:01
